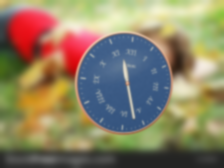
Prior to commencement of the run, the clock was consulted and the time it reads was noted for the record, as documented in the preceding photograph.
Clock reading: 11:27
